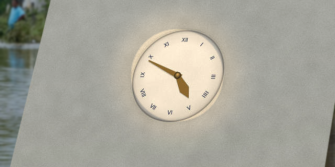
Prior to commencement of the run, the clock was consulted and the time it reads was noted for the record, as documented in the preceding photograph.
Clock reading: 4:49
